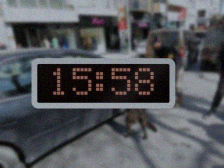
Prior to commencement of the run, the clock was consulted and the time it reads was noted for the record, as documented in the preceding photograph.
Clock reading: 15:58
